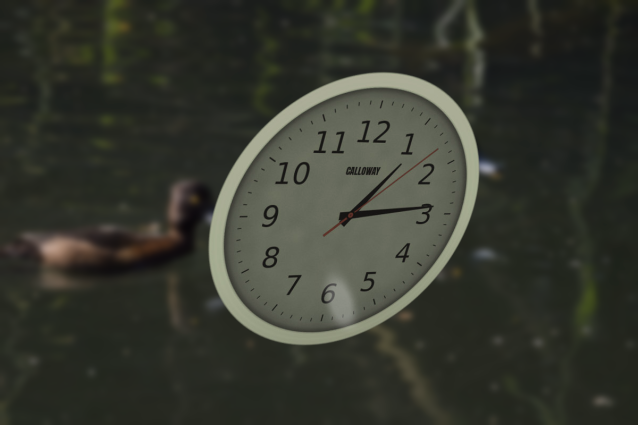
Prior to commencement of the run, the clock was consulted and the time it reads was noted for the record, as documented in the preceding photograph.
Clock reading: 1:14:08
